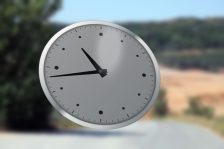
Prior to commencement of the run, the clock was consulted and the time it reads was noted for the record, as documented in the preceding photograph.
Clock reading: 10:43
